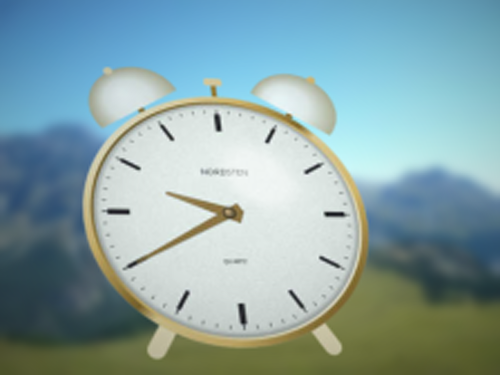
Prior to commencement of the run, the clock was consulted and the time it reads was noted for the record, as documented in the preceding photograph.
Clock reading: 9:40
